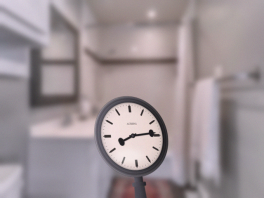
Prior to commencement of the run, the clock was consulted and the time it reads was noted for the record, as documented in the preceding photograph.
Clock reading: 8:14
